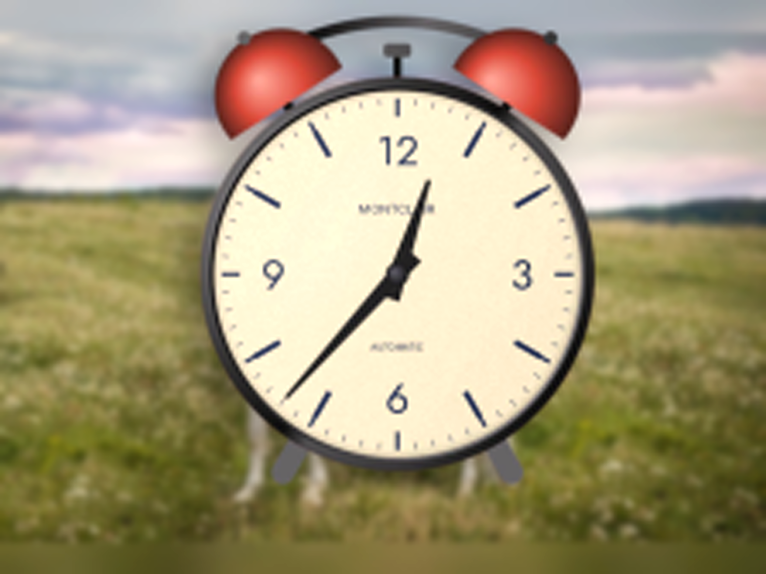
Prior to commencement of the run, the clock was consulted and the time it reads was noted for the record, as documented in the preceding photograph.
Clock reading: 12:37
